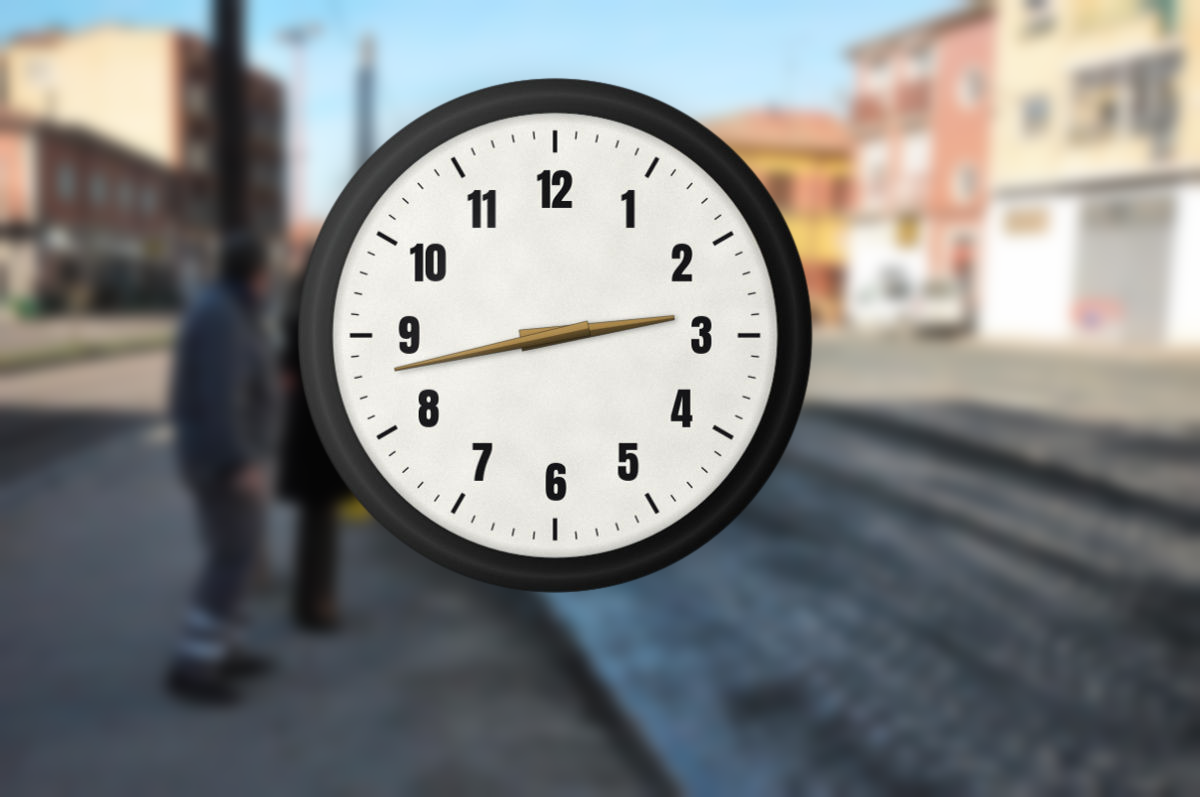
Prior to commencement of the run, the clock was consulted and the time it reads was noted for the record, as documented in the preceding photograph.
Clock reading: 2:43
